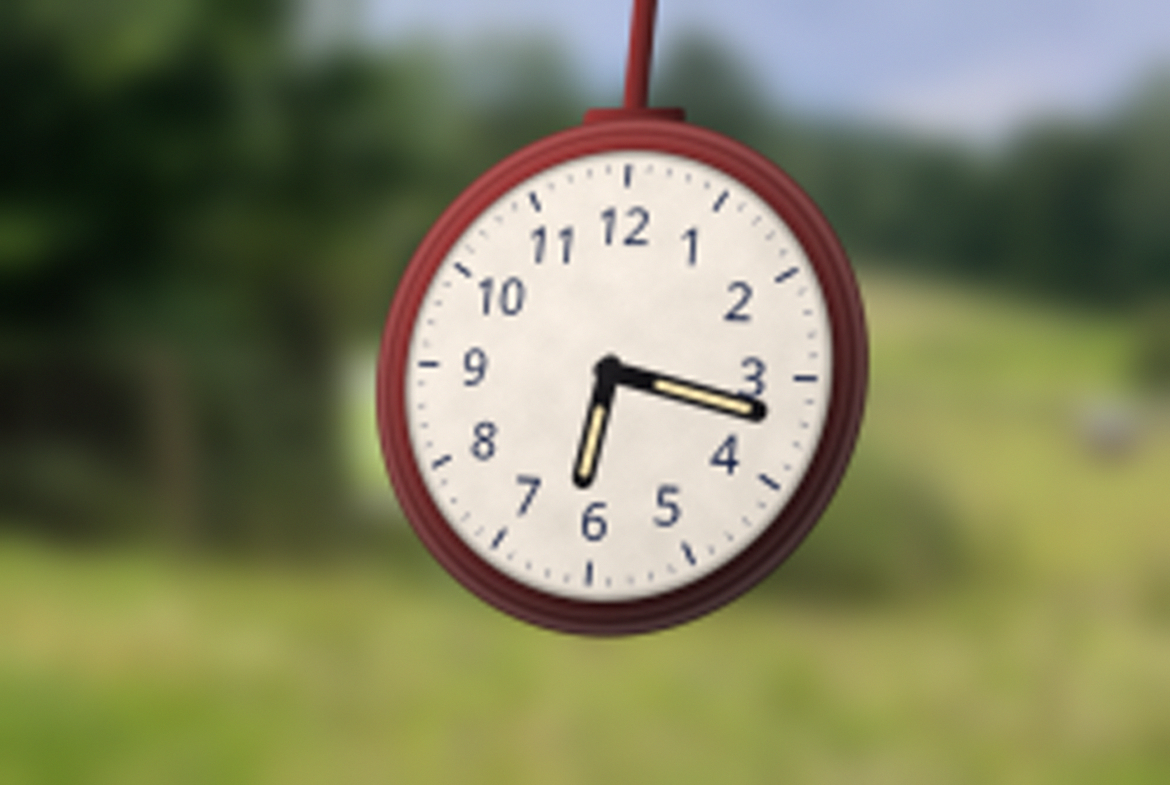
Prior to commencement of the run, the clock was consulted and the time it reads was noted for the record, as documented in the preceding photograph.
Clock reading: 6:17
